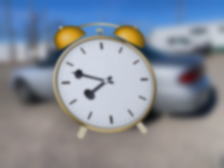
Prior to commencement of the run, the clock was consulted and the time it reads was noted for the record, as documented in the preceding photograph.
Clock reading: 7:48
